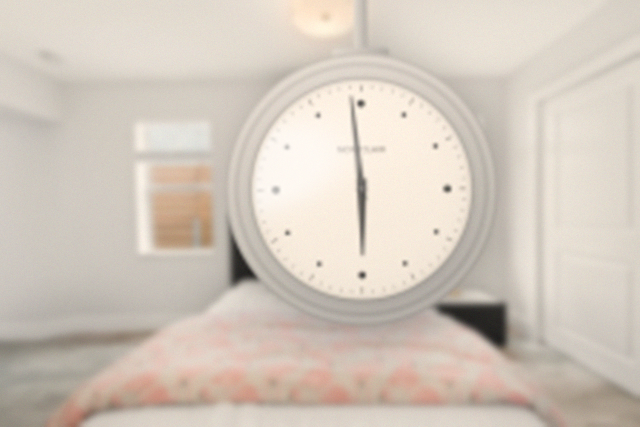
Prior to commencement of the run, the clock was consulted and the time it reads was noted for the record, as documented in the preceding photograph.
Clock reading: 5:59
